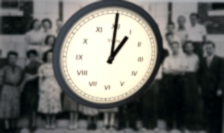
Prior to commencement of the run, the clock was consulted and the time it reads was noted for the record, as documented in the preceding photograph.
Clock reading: 1:00
